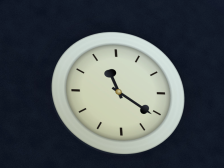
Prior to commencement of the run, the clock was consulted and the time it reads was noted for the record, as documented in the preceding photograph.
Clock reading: 11:21
